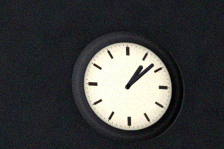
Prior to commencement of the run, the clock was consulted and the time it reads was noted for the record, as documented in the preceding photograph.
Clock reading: 1:08
